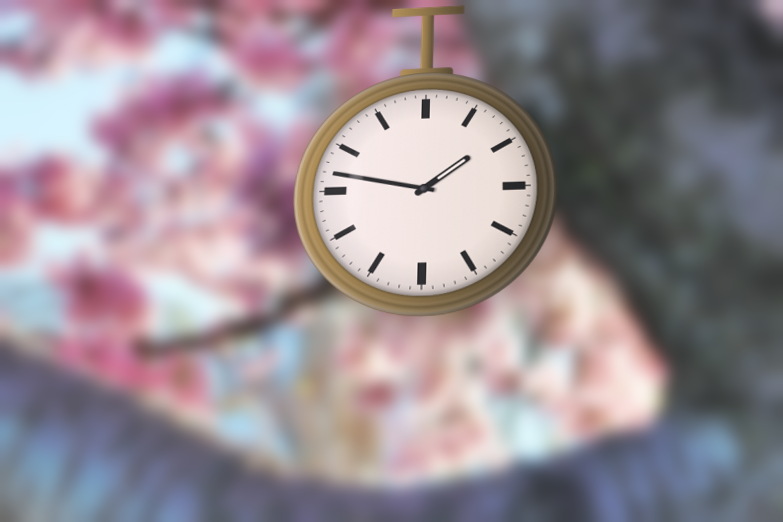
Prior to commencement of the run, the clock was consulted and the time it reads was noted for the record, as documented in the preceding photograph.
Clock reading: 1:47
